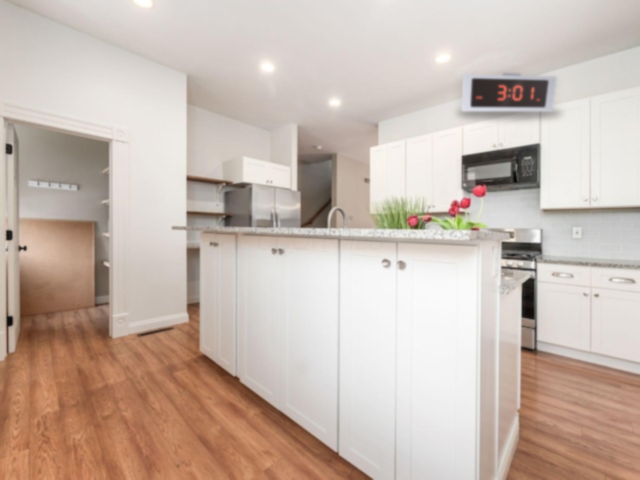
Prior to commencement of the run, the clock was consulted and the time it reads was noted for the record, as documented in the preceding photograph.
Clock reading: 3:01
